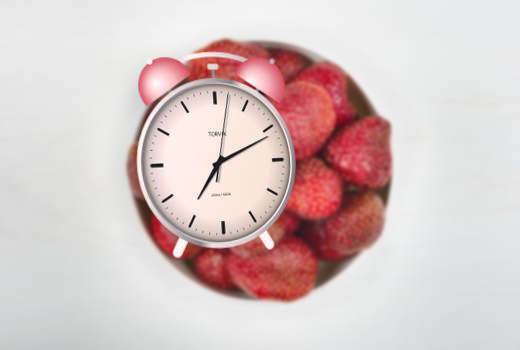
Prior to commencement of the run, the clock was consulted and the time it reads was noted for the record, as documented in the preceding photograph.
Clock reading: 7:11:02
